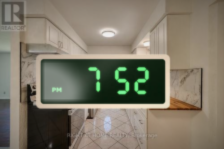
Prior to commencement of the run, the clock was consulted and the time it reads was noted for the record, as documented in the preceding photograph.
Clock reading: 7:52
